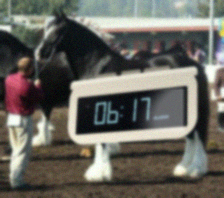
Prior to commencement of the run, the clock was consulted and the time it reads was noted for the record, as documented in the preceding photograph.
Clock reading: 6:17
